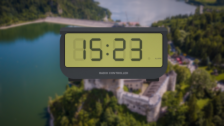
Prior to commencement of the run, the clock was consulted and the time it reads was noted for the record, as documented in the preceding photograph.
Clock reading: 15:23
